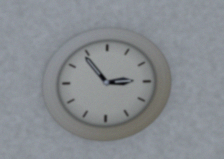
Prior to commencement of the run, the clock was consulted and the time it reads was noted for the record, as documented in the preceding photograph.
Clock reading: 2:54
